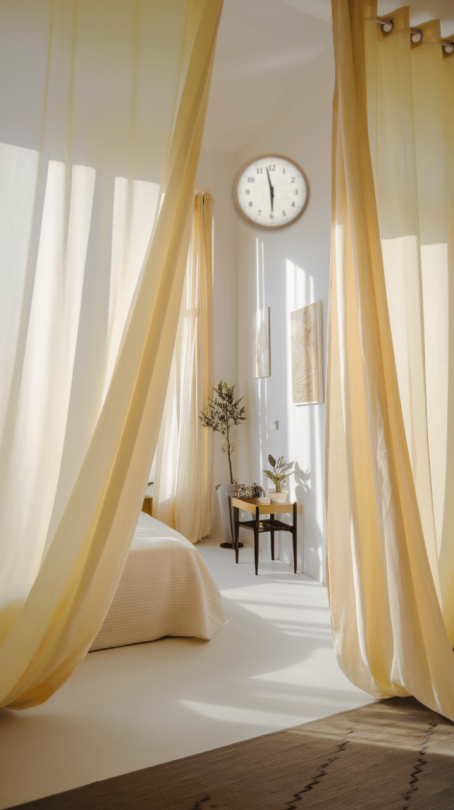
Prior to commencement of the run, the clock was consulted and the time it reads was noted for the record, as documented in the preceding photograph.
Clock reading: 5:58
